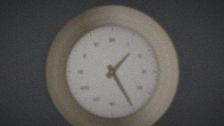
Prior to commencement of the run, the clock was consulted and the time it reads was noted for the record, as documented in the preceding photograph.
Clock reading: 1:25
